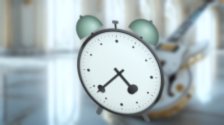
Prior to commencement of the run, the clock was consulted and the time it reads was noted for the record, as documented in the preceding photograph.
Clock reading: 4:38
